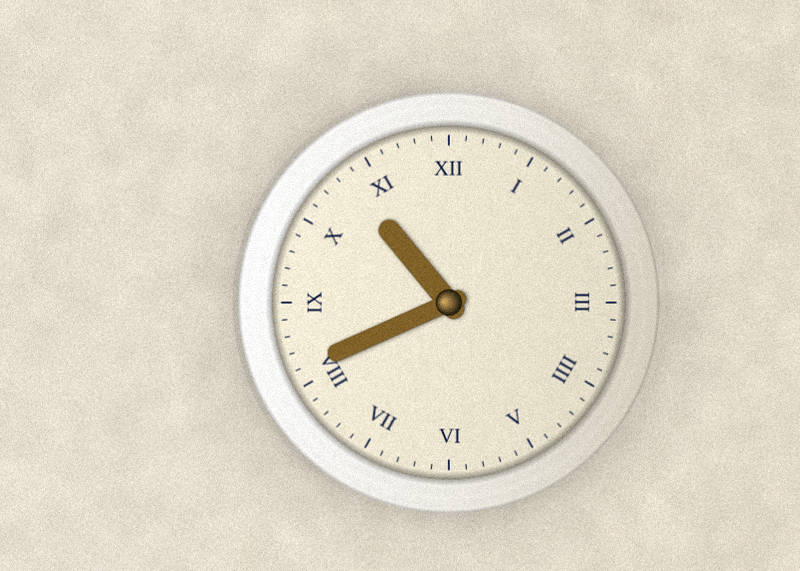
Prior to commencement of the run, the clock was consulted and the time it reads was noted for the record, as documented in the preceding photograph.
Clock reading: 10:41
